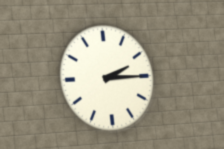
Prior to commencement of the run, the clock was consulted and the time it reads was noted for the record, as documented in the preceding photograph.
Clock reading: 2:15
